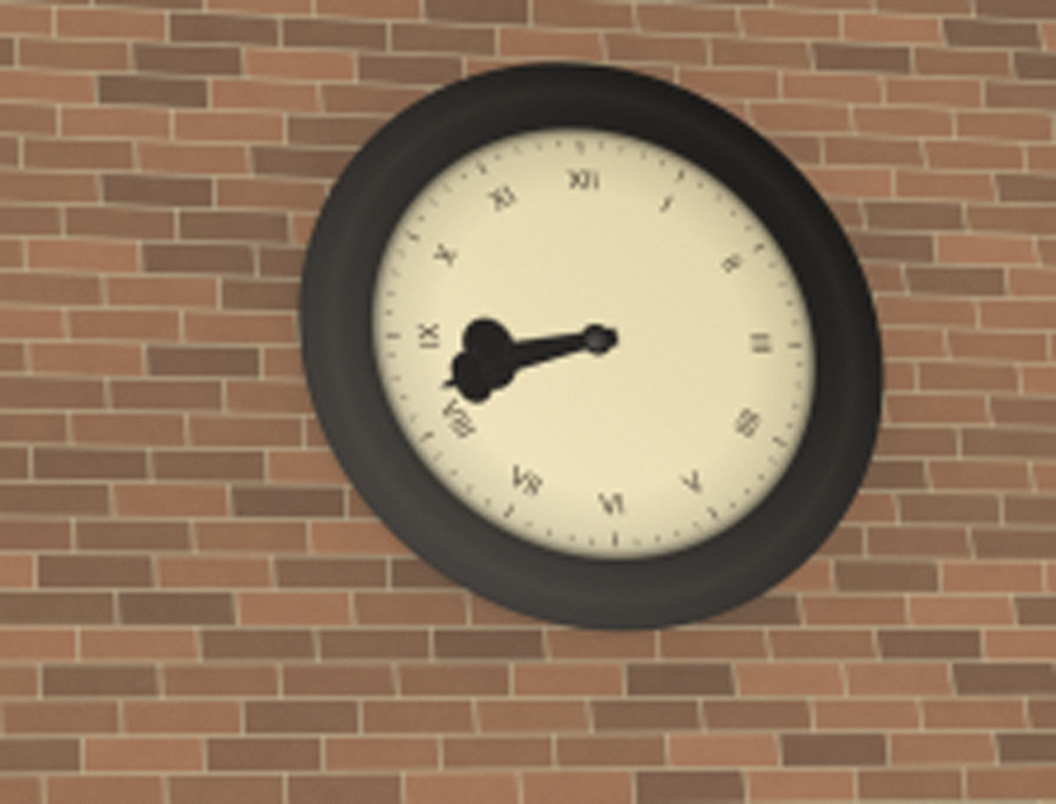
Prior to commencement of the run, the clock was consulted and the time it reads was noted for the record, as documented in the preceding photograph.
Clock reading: 8:42
